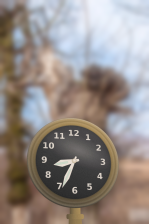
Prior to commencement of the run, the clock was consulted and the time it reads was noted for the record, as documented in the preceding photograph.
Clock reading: 8:34
